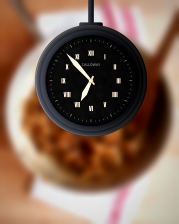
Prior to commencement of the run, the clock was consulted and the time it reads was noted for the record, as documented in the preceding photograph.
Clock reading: 6:53
